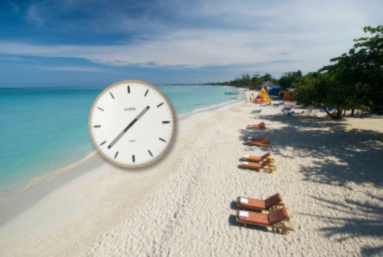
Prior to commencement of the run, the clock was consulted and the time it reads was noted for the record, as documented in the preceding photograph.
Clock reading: 1:38
